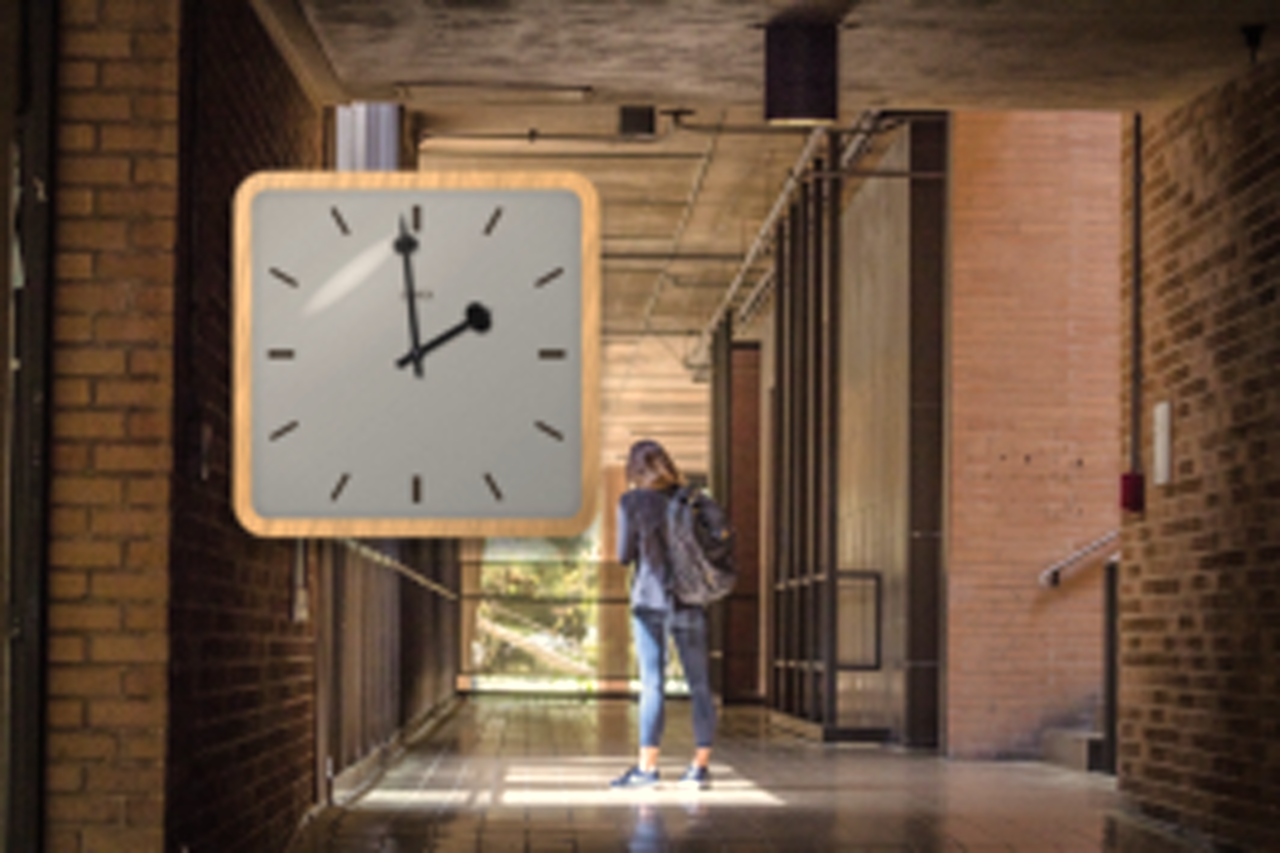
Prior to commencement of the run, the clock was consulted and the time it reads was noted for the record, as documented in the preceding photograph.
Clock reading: 1:59
